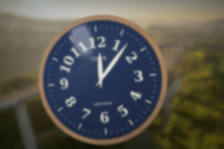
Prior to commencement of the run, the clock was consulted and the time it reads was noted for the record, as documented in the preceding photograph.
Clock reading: 12:07
